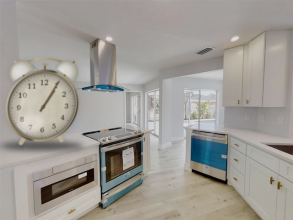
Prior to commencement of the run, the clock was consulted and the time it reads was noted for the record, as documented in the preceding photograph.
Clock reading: 1:05
